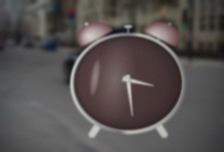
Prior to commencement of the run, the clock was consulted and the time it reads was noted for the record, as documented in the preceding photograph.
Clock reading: 3:29
